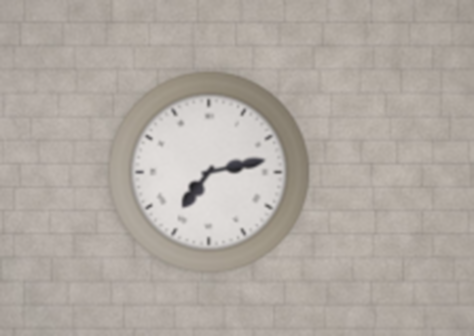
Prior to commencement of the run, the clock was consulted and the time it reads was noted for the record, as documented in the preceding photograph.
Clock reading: 7:13
